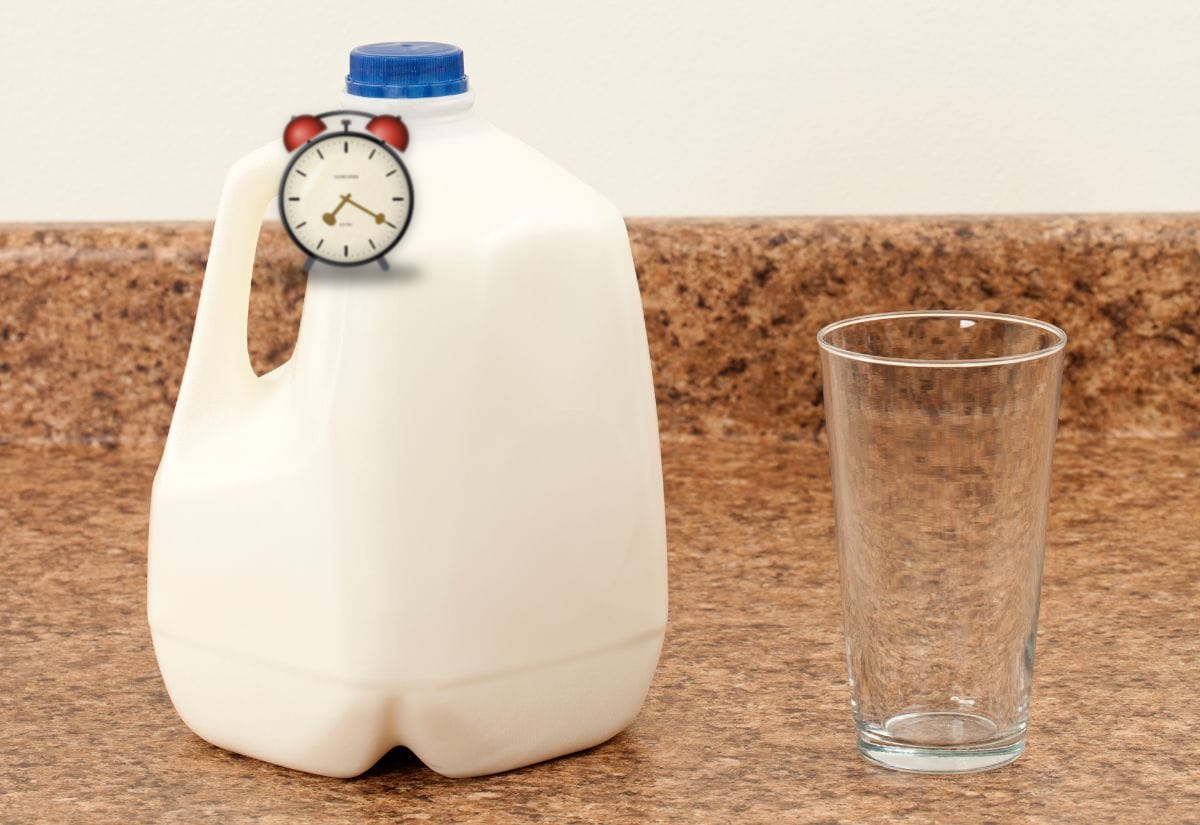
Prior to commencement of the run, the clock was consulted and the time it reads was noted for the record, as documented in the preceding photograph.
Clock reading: 7:20
